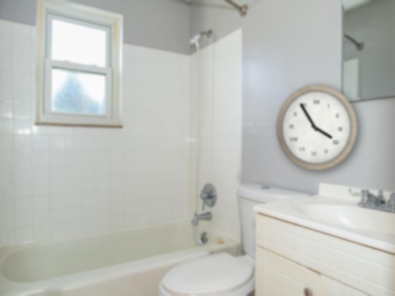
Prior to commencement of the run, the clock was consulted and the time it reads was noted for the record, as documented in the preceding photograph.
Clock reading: 3:54
